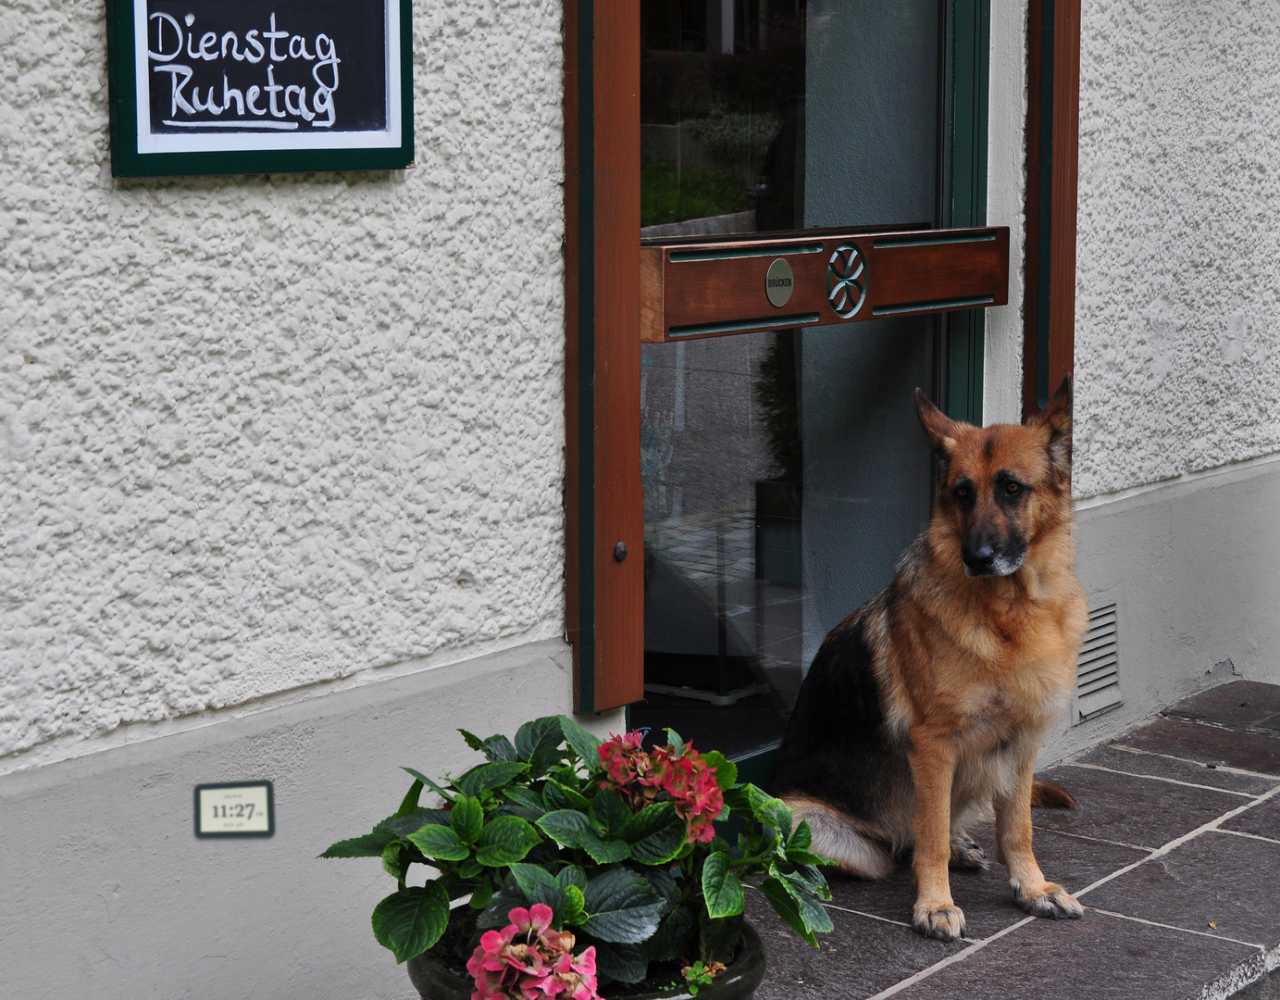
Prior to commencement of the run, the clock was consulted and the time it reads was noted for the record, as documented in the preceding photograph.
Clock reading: 11:27
